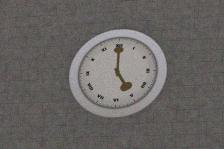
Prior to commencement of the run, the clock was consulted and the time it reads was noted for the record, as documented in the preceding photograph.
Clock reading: 5:00
